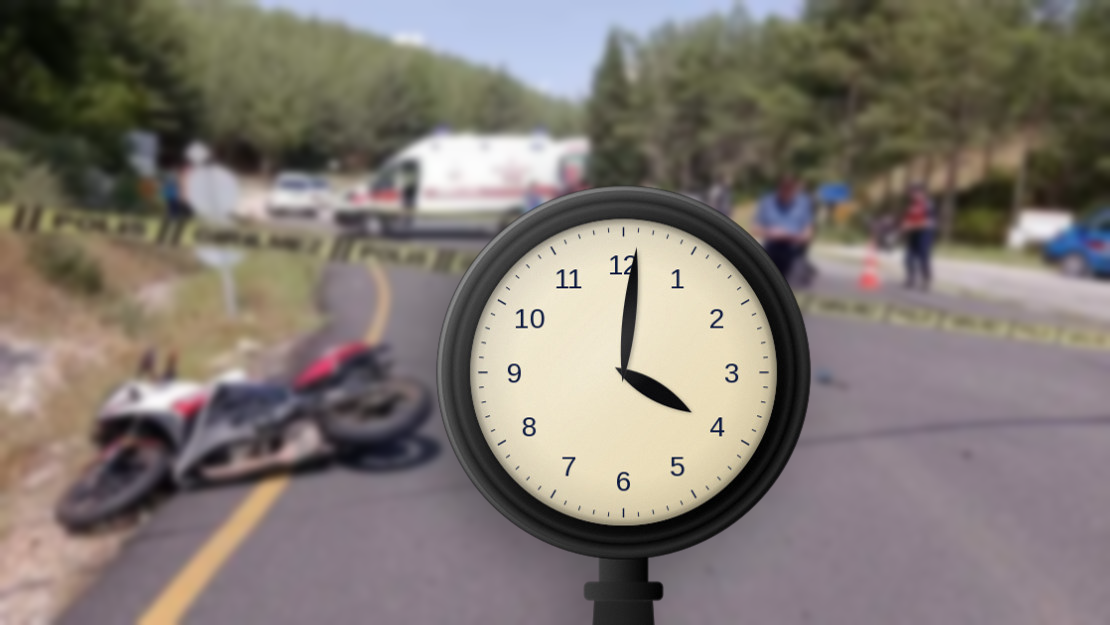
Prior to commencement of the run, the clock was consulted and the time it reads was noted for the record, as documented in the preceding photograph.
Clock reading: 4:01
